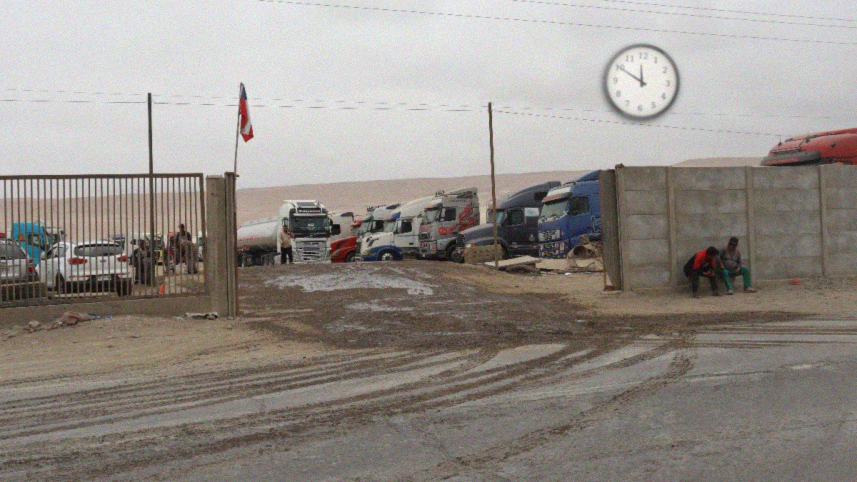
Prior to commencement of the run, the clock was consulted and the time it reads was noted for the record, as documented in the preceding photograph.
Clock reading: 11:50
